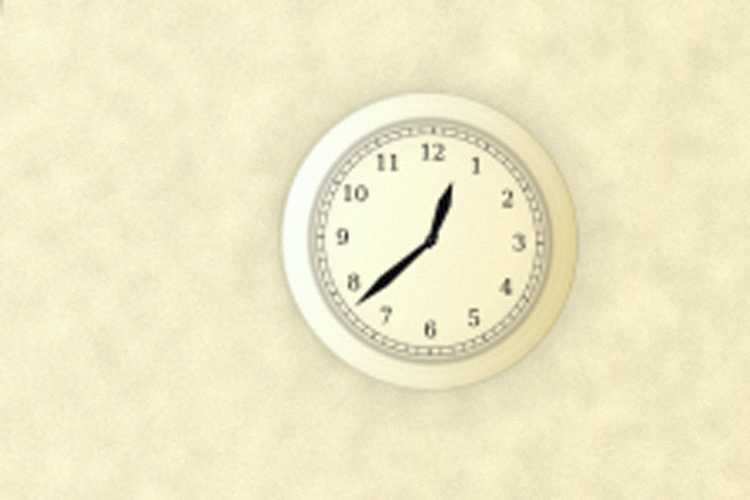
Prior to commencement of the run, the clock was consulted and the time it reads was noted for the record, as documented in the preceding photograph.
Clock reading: 12:38
